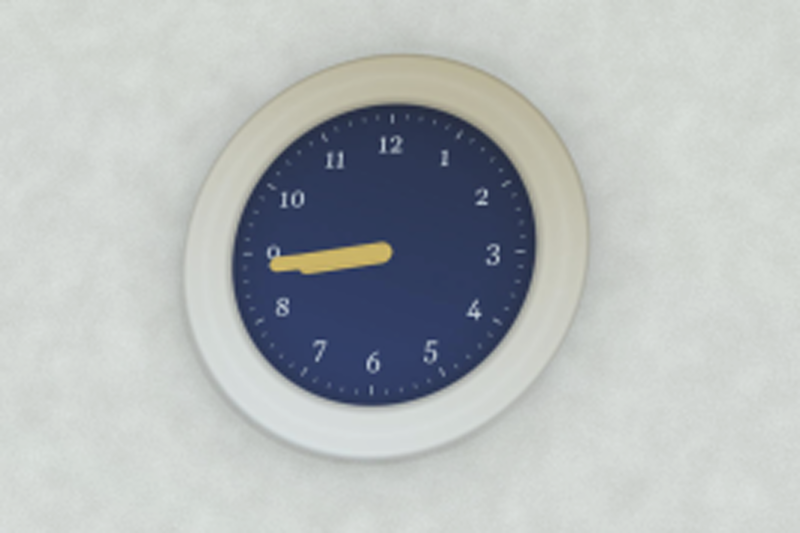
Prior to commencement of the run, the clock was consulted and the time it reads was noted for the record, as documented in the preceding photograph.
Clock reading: 8:44
